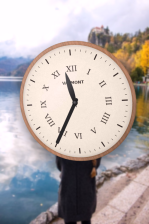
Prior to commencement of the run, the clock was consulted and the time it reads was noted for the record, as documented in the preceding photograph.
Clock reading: 11:35
